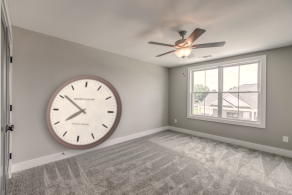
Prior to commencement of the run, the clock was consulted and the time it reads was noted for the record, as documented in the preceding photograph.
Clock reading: 7:51
